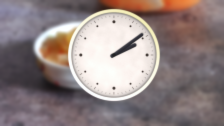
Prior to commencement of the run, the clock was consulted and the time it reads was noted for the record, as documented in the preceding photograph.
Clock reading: 2:09
